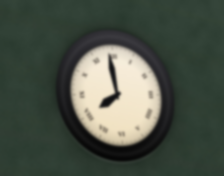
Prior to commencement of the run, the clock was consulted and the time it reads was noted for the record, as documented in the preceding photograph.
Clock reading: 7:59
